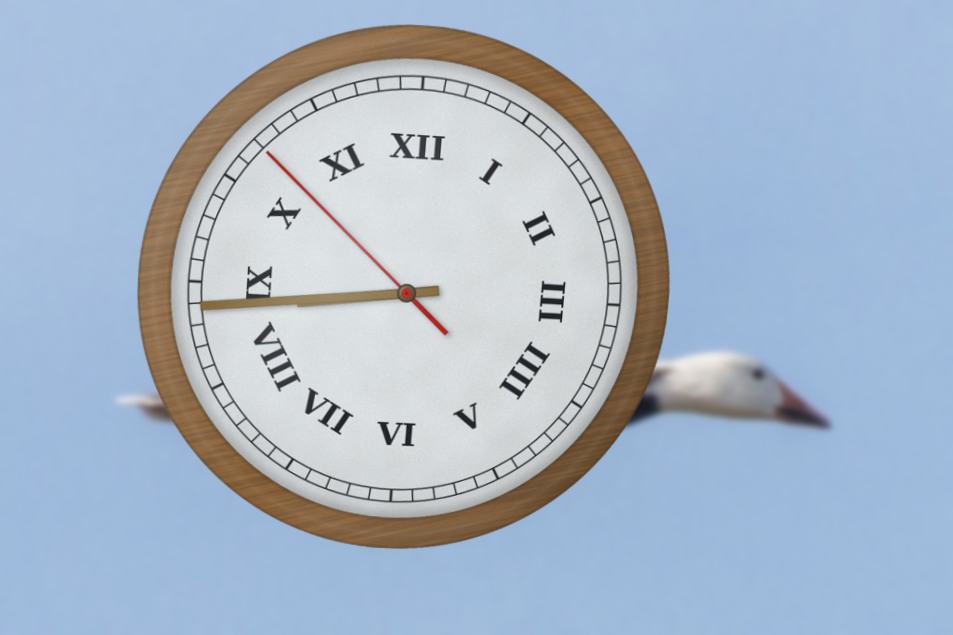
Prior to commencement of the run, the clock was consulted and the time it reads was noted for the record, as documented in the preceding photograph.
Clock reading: 8:43:52
